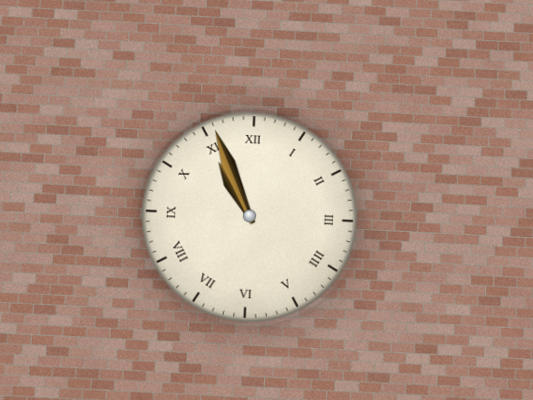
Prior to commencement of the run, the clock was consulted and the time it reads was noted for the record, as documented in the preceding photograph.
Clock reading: 10:56
